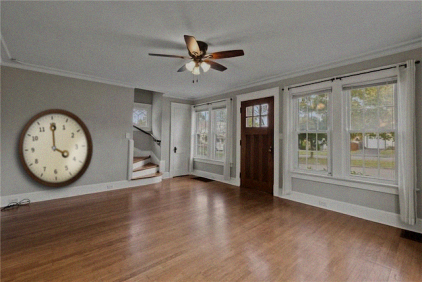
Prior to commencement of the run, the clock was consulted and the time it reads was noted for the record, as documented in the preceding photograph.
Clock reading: 4:00
